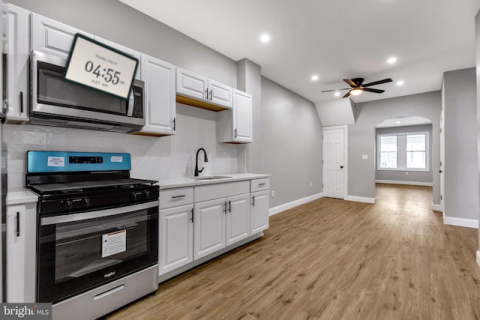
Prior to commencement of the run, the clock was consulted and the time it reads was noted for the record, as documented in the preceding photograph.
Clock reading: 4:55
